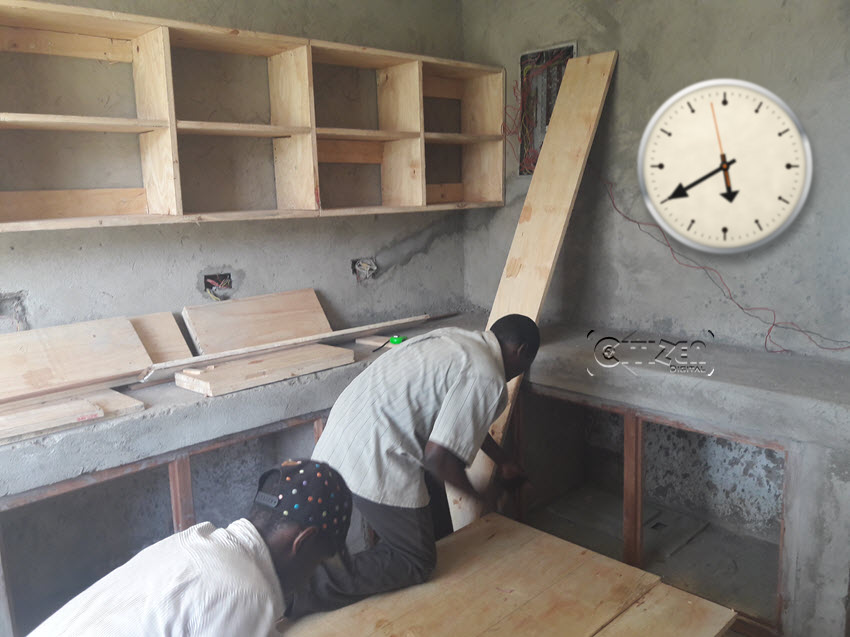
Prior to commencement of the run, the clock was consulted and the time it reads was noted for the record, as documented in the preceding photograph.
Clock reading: 5:39:58
